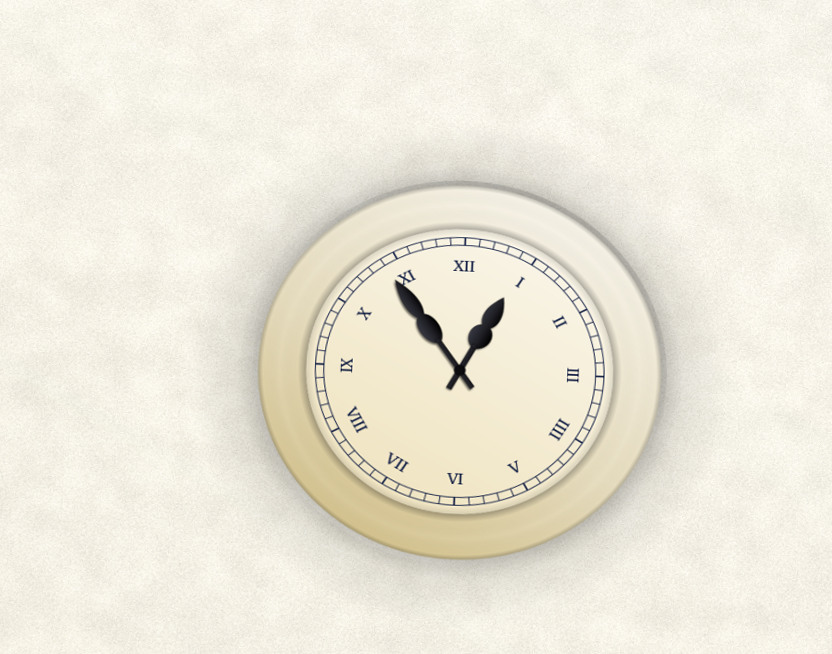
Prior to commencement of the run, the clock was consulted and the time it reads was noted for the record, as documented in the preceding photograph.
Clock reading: 12:54
